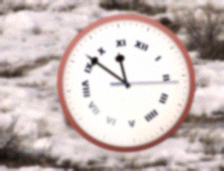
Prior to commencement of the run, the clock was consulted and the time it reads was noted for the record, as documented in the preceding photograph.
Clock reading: 10:47:11
